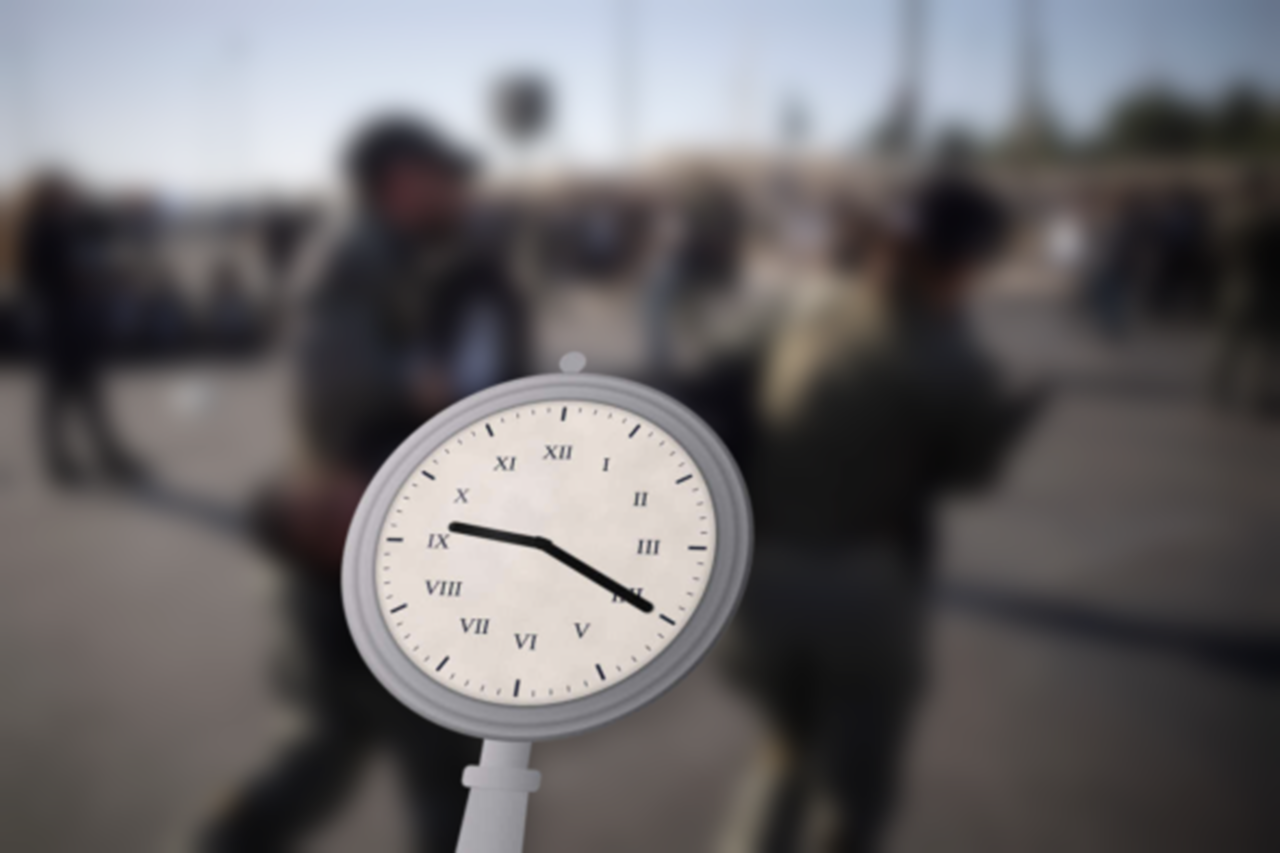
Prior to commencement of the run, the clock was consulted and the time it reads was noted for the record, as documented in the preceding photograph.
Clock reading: 9:20
